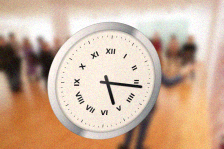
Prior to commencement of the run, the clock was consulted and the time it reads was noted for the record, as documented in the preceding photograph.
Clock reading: 5:16
